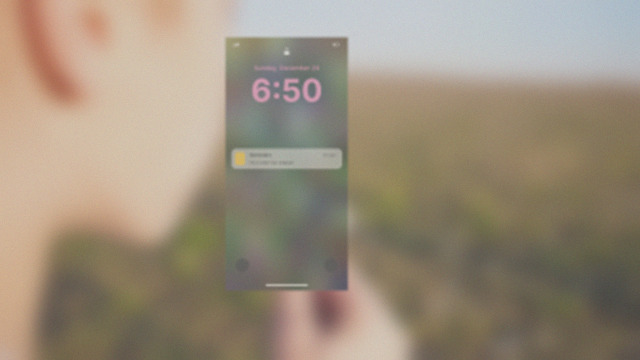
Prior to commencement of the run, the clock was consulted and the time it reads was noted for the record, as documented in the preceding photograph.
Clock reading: 6:50
